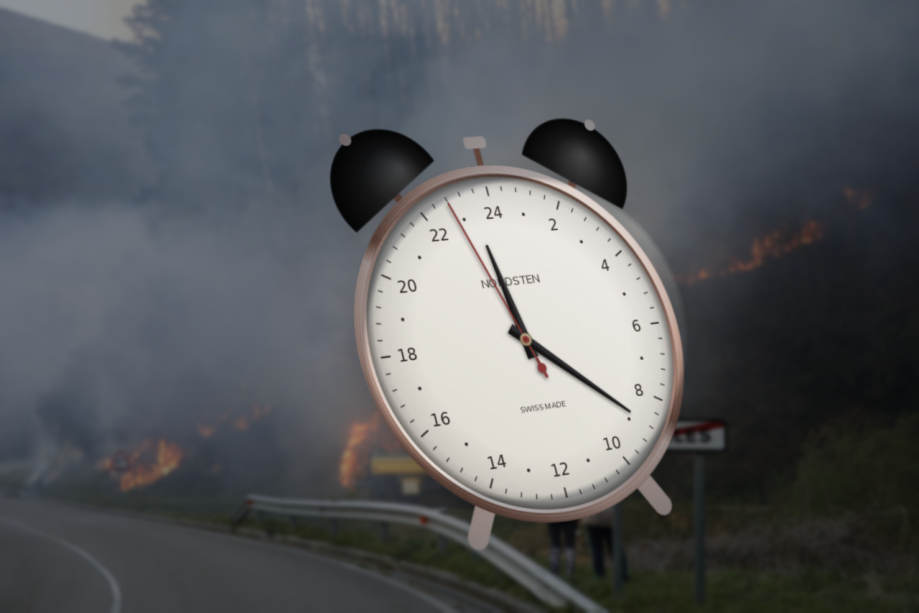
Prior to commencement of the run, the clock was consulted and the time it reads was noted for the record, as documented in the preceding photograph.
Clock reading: 23:21:57
